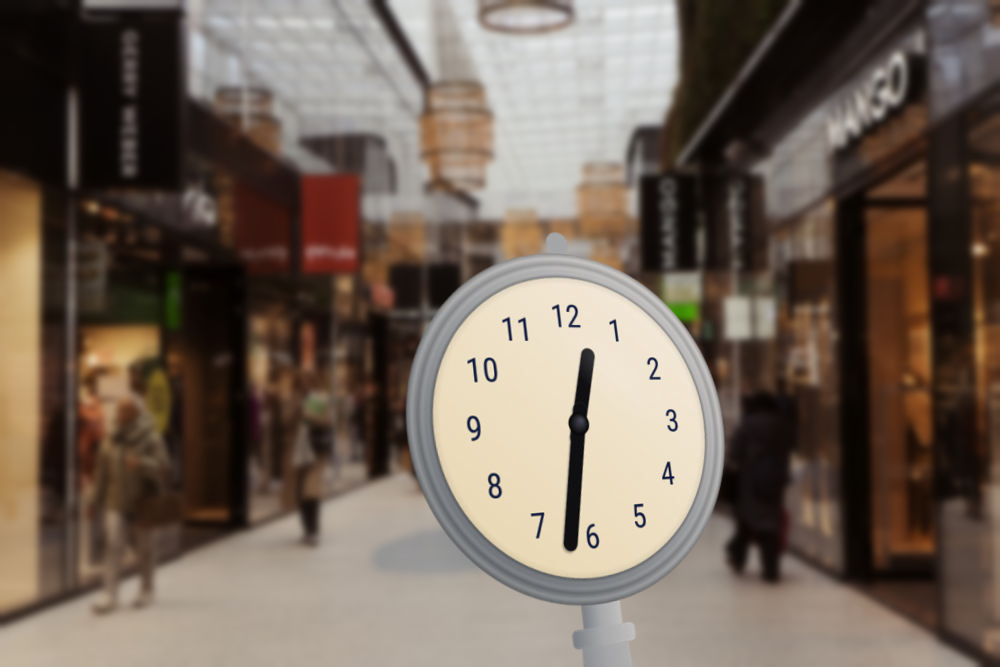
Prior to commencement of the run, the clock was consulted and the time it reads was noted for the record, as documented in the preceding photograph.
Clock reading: 12:32
